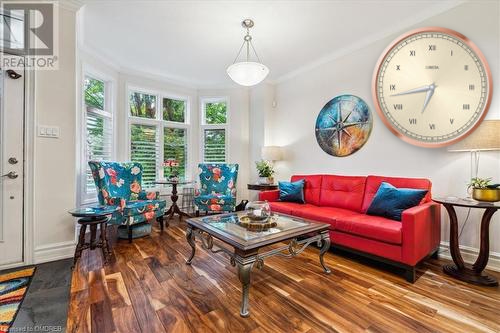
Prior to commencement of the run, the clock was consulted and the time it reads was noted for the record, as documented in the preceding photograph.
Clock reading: 6:43
